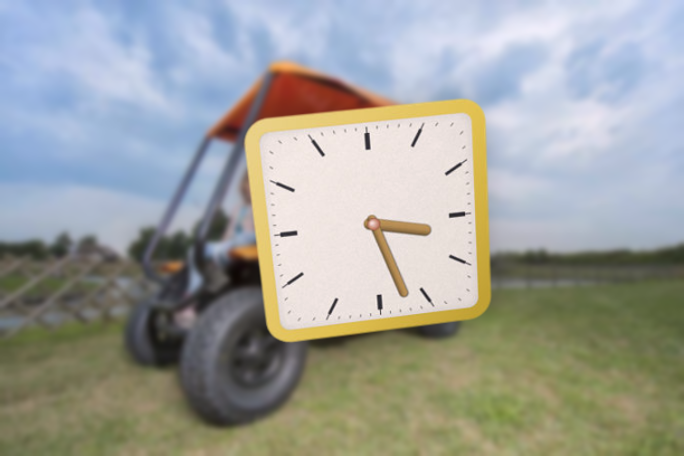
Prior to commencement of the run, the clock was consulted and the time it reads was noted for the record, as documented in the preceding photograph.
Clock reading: 3:27
